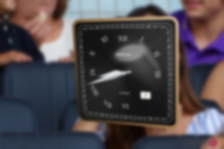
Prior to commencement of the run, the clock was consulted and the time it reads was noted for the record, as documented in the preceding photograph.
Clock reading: 8:42
